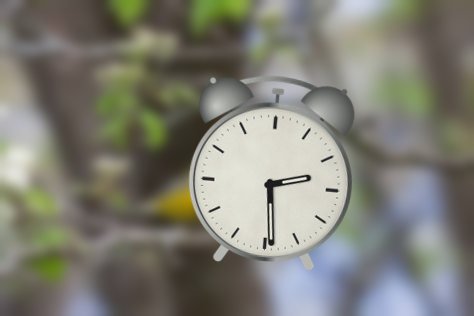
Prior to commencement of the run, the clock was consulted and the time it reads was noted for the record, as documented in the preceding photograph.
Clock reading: 2:29
